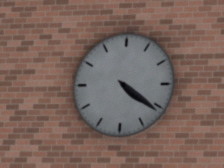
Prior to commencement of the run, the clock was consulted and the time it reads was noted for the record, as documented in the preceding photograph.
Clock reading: 4:21
